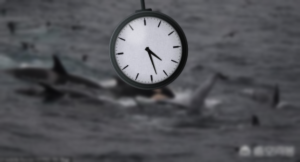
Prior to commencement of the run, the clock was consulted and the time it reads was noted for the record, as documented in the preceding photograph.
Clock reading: 4:28
